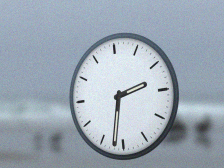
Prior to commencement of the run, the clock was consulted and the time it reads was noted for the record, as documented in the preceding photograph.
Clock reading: 2:32
